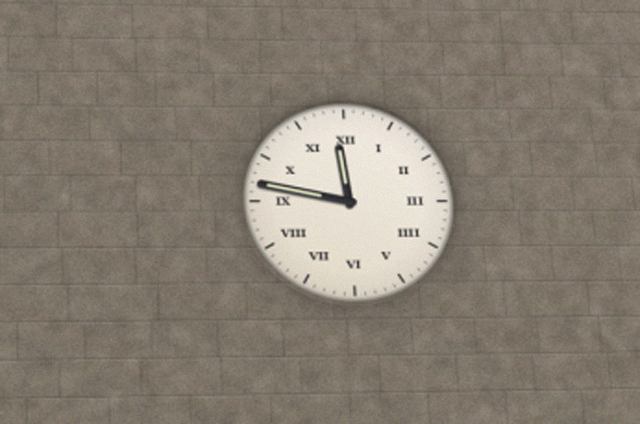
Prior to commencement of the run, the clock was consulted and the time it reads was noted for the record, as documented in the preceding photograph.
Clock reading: 11:47
